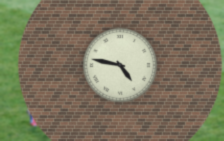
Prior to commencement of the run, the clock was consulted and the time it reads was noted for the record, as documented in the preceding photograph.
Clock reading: 4:47
